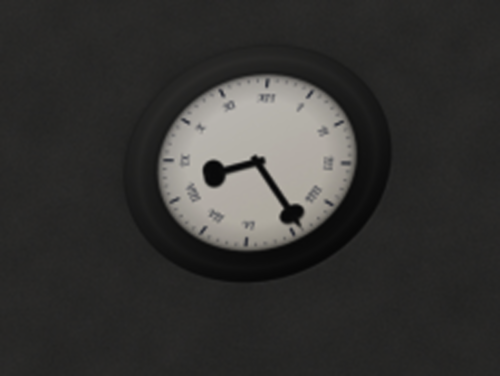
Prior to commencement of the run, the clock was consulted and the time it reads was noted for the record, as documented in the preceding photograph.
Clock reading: 8:24
